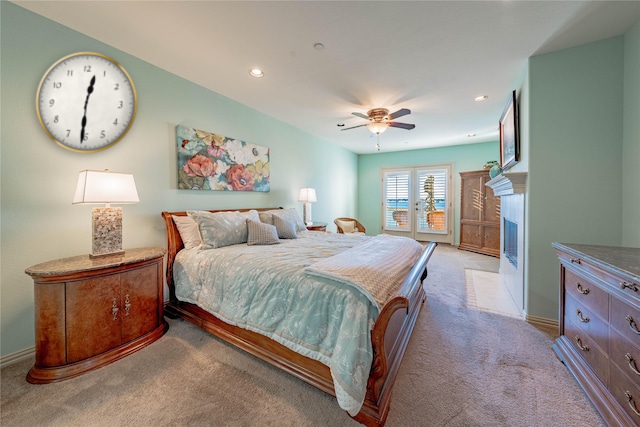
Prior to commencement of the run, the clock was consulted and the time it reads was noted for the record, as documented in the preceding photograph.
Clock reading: 12:31
